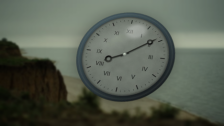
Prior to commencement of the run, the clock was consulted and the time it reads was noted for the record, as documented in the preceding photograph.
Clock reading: 8:09
